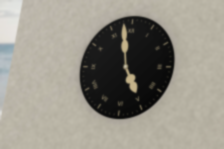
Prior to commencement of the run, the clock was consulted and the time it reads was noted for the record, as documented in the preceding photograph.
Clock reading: 4:58
